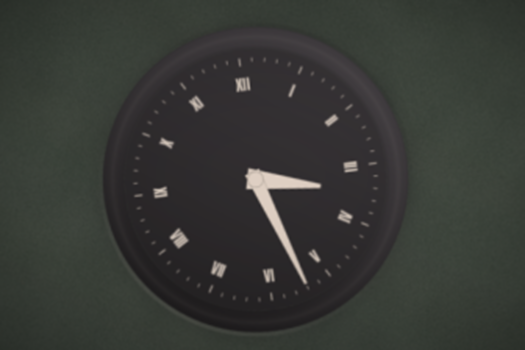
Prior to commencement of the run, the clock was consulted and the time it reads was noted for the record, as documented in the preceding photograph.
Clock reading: 3:27
